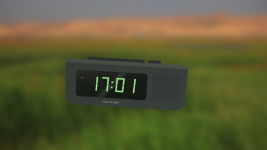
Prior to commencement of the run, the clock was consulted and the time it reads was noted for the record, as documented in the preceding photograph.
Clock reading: 17:01
